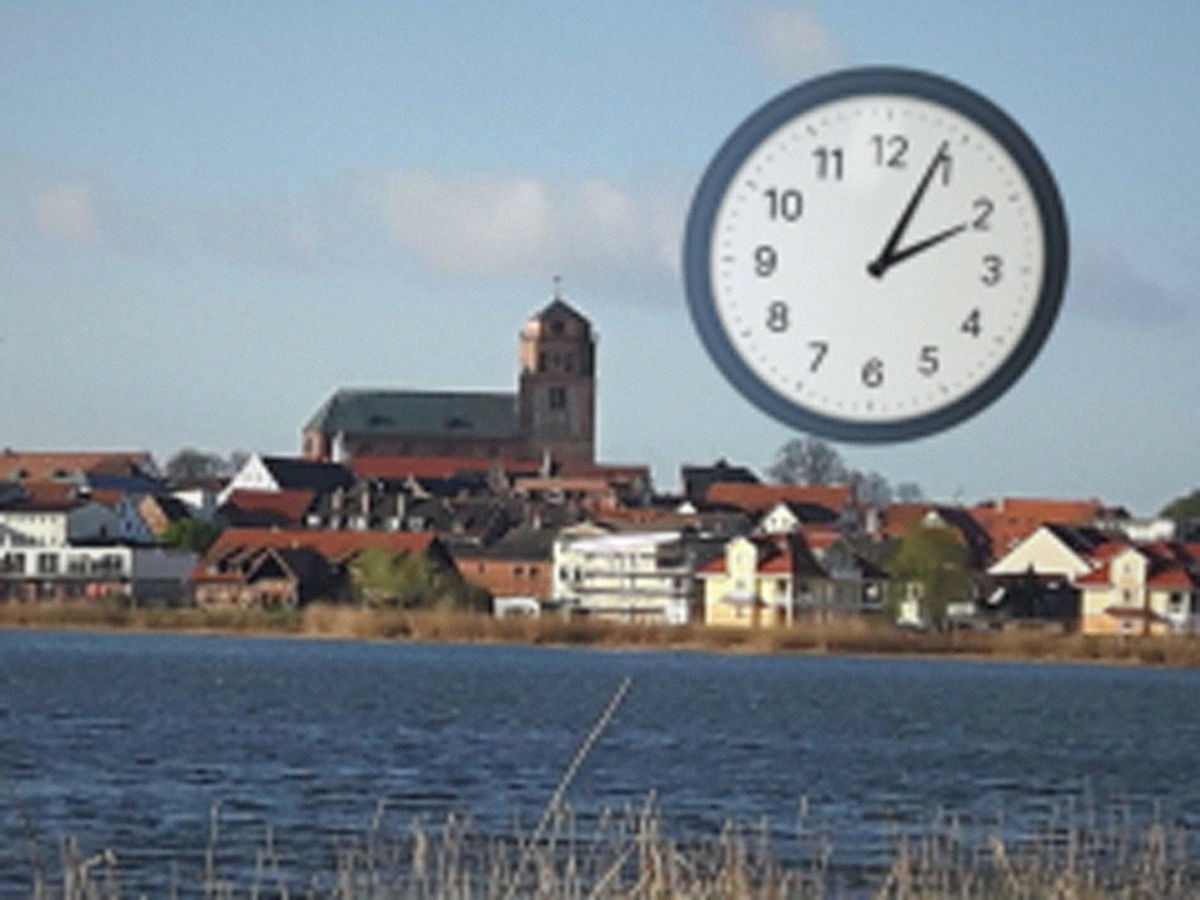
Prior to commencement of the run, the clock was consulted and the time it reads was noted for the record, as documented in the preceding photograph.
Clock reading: 2:04
